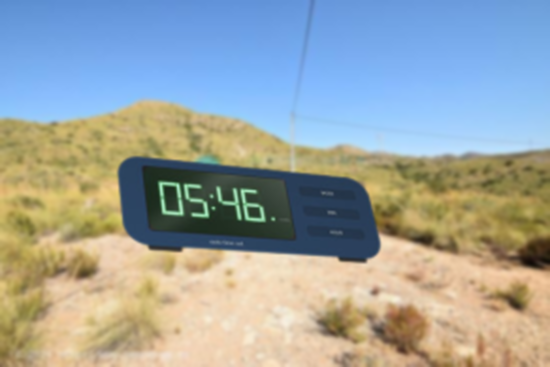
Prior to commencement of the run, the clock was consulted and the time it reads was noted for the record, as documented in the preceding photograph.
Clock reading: 5:46
